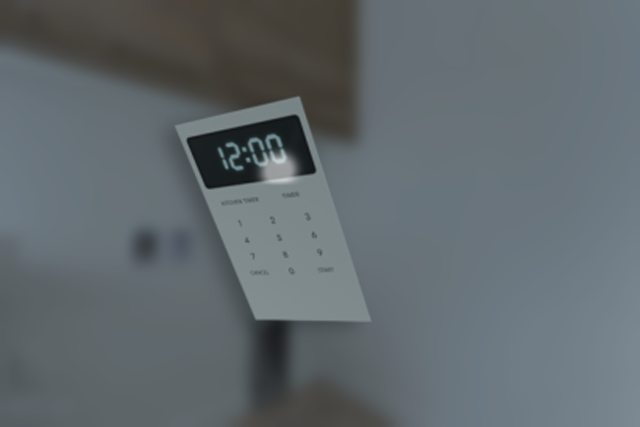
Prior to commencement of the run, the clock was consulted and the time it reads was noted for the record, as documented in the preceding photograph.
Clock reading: 12:00
